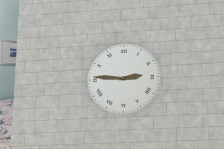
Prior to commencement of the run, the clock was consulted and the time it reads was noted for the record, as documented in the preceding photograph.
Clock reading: 2:46
